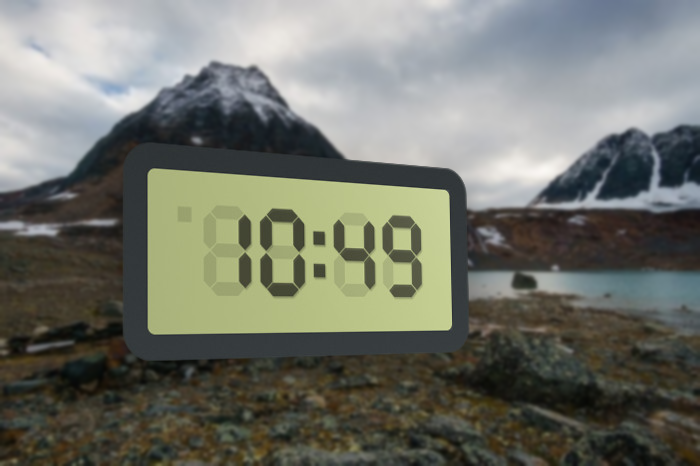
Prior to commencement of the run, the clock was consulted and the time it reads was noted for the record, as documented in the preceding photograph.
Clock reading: 10:49
